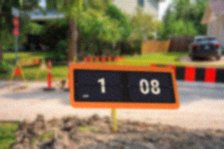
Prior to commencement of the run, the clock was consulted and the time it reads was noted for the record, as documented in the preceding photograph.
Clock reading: 1:08
